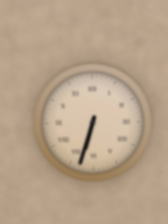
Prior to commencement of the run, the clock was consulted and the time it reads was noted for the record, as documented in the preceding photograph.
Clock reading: 6:33
